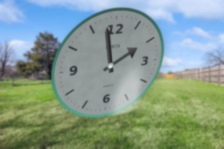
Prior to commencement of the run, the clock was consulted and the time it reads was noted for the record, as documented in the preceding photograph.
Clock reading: 1:58
